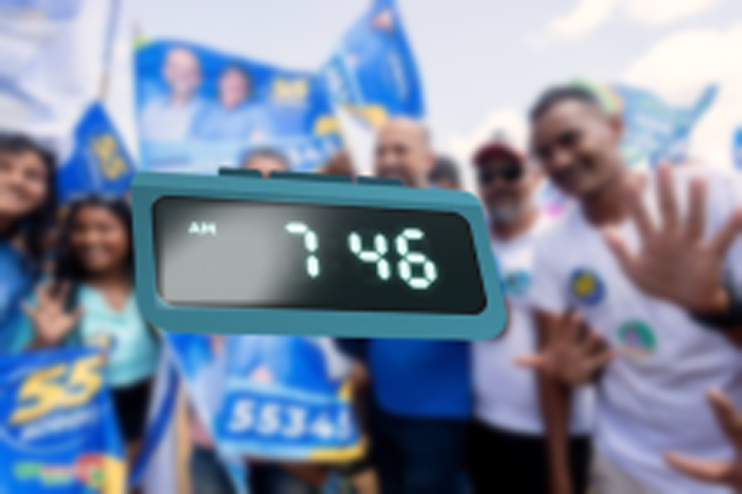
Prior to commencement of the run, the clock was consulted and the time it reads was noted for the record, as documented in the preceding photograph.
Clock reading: 7:46
